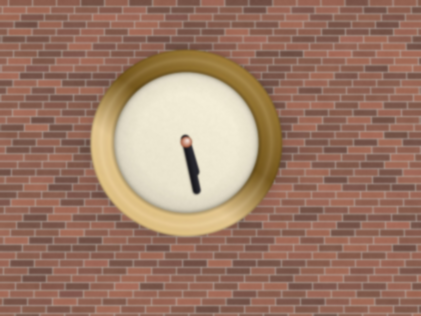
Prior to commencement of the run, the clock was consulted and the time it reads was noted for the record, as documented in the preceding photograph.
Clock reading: 5:28
